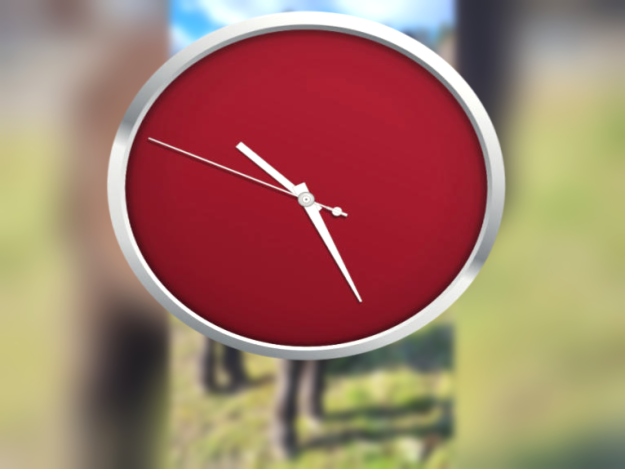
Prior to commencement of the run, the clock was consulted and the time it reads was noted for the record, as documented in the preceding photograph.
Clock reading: 10:25:49
